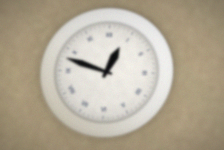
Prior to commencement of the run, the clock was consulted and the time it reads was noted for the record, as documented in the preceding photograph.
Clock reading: 12:48
